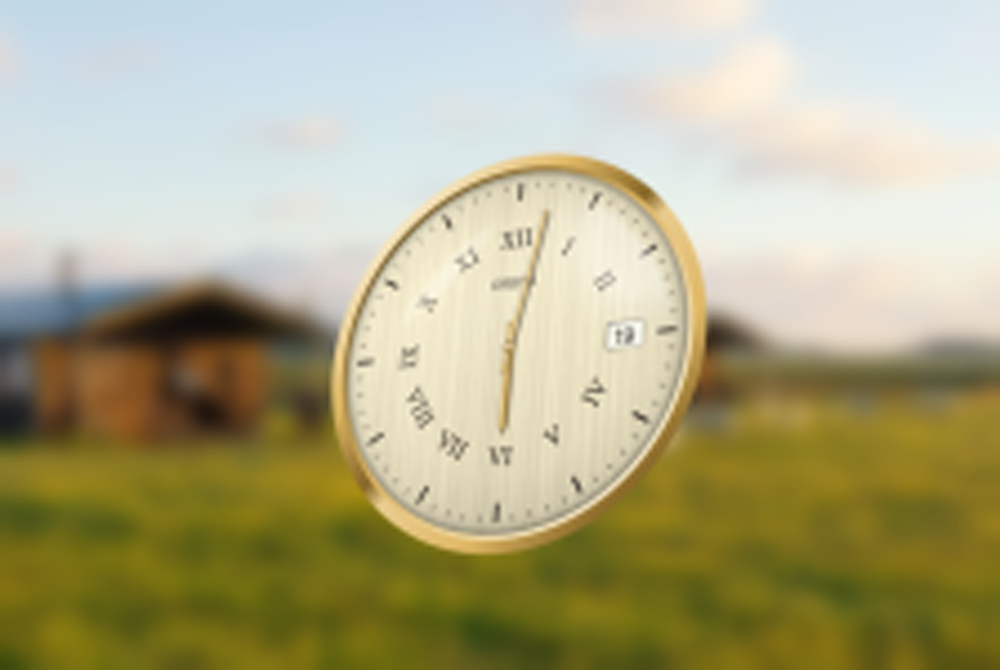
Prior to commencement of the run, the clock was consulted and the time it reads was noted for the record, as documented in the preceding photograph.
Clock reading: 6:02
